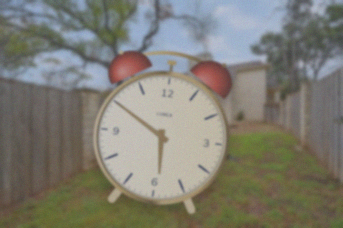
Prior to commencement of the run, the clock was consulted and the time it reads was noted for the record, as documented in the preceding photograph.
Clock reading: 5:50
